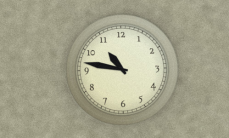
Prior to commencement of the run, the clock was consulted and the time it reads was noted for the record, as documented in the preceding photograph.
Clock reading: 10:47
